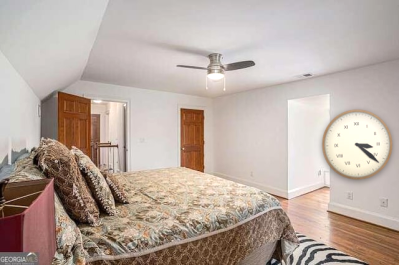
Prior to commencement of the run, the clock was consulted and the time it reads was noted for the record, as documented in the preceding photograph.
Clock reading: 3:22
